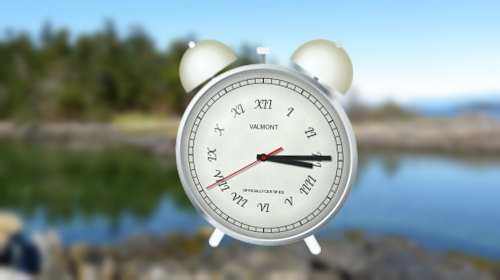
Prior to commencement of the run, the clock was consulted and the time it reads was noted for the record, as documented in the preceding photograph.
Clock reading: 3:14:40
